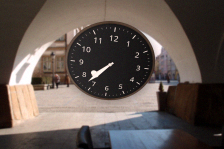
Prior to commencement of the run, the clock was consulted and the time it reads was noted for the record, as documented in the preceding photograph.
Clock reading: 7:37
